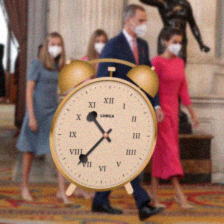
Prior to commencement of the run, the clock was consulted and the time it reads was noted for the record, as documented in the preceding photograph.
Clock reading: 10:37
